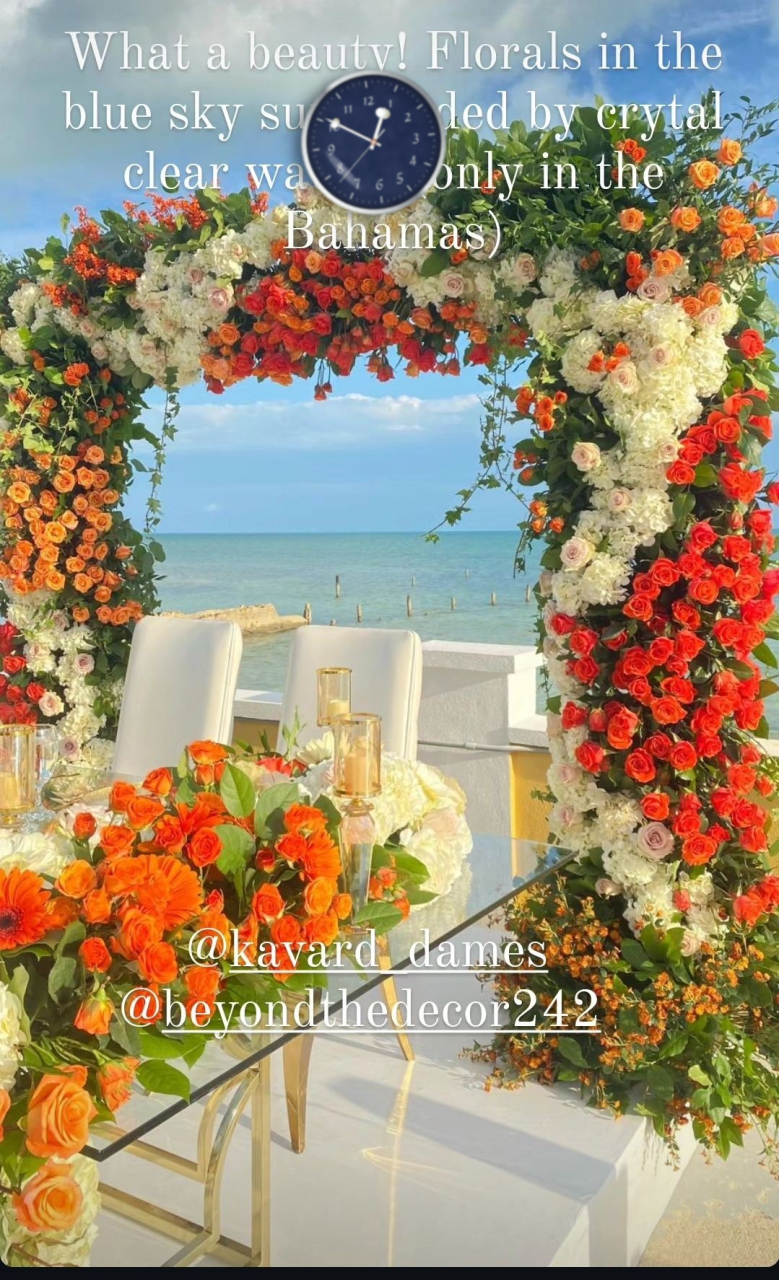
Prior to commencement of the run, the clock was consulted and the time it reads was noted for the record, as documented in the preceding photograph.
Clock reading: 12:50:38
